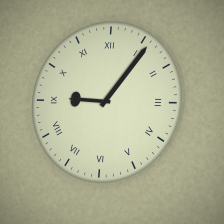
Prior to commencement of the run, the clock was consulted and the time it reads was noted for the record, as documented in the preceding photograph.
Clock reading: 9:06
